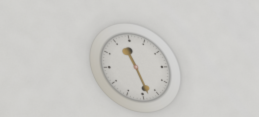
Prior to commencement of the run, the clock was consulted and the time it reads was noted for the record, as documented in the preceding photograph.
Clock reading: 11:28
